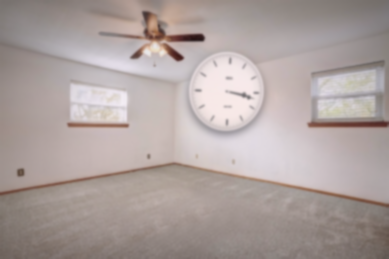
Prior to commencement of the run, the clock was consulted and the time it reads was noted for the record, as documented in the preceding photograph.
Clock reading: 3:17
